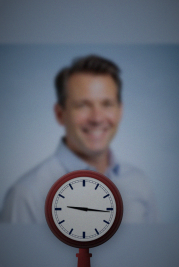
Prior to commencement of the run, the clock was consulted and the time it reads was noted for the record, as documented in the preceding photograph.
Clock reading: 9:16
